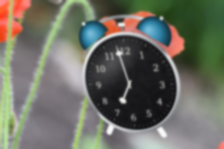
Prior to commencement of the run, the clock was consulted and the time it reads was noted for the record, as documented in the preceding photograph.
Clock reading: 6:58
